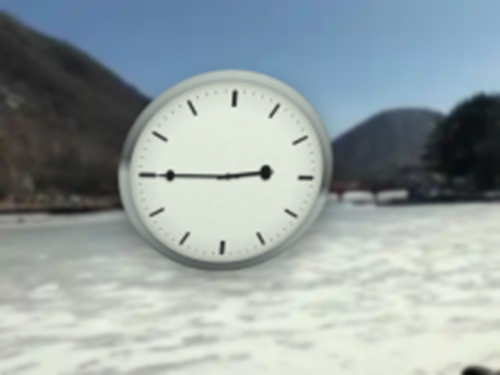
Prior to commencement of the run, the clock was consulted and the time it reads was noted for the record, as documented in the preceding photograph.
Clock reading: 2:45
